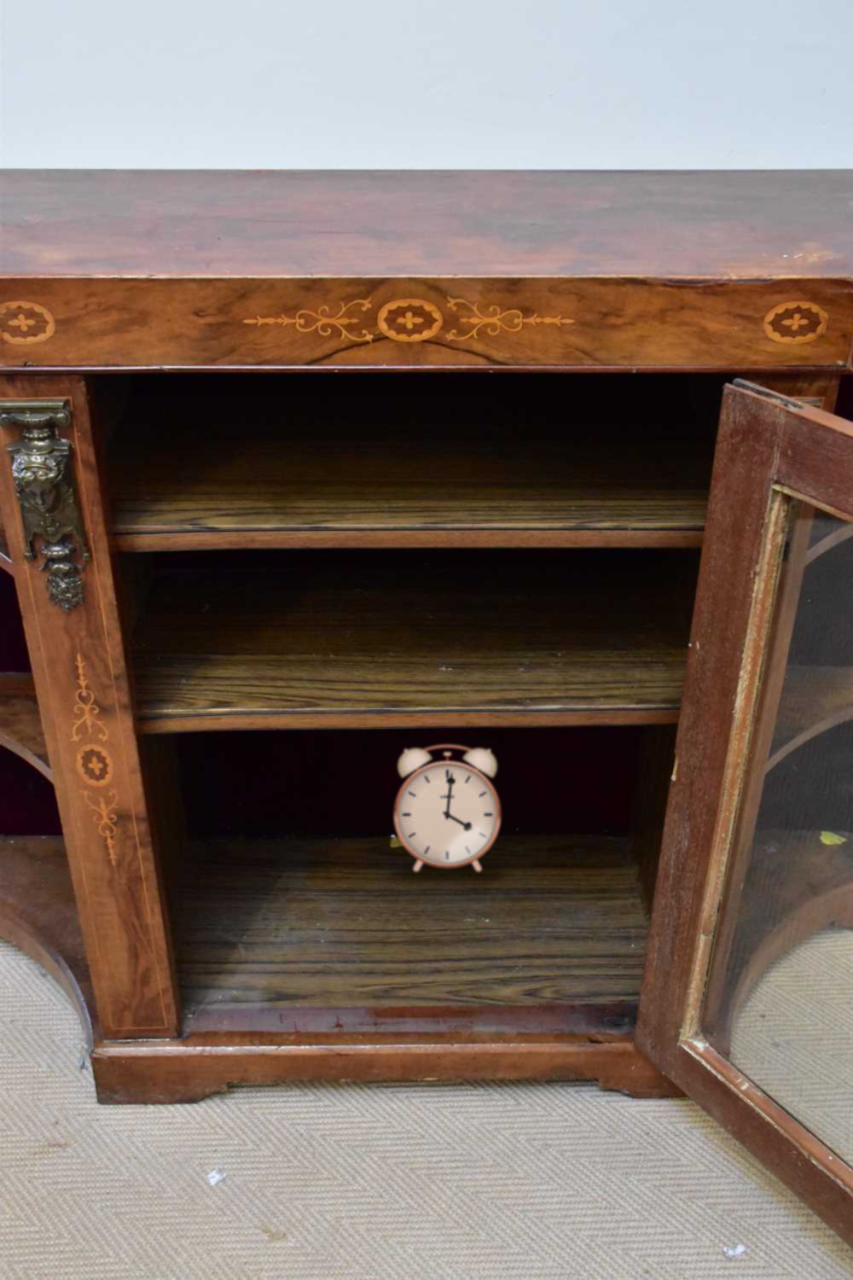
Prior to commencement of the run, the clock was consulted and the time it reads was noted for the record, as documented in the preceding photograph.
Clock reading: 4:01
